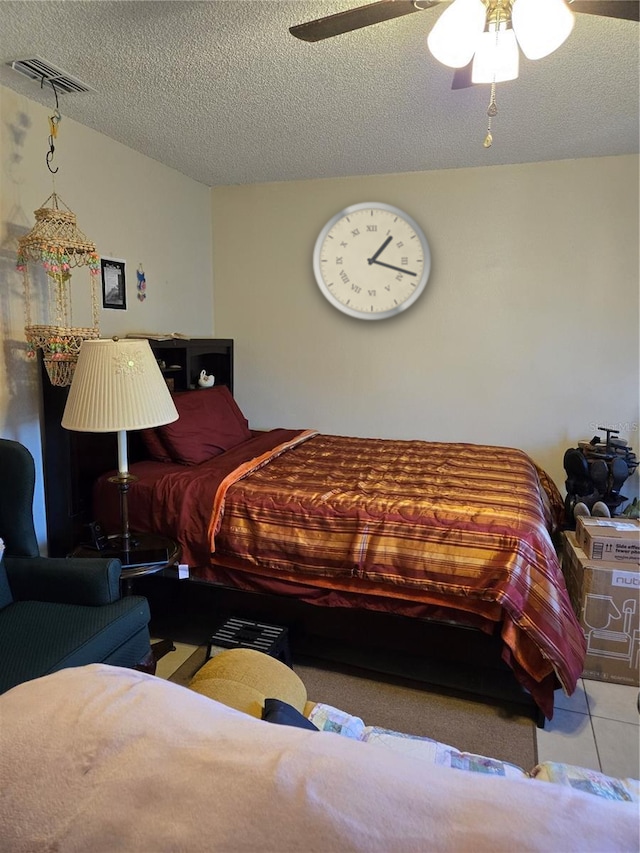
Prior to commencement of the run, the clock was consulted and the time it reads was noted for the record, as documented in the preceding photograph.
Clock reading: 1:18
